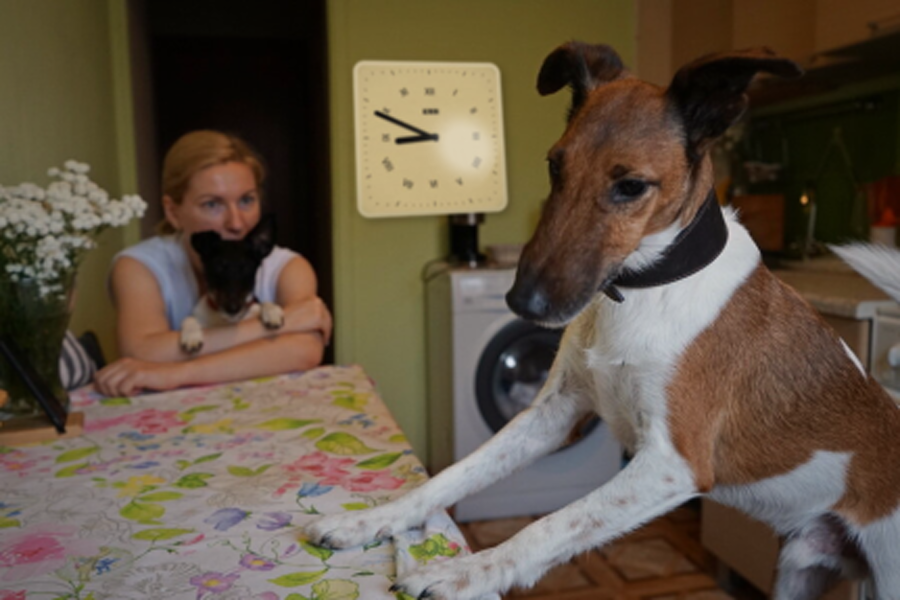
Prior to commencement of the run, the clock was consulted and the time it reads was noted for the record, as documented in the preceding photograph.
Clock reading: 8:49
